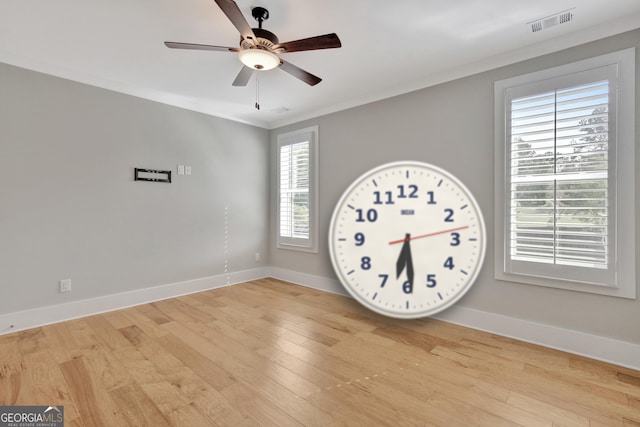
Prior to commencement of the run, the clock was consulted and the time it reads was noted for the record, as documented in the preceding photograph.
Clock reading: 6:29:13
